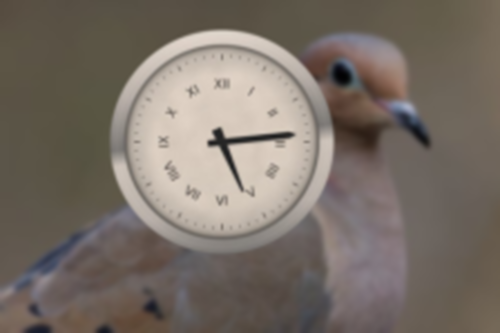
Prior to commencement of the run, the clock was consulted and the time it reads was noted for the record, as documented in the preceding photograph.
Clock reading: 5:14
